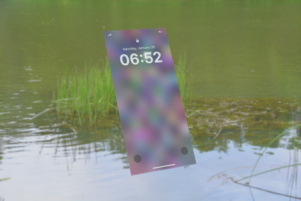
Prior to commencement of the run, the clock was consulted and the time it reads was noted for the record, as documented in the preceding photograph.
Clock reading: 6:52
